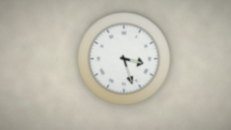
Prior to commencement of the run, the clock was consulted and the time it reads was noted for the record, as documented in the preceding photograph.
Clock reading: 3:27
